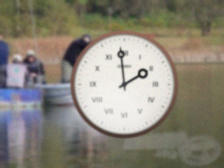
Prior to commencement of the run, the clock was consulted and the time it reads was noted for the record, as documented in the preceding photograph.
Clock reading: 1:59
